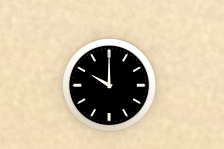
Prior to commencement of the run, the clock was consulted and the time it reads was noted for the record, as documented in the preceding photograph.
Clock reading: 10:00
